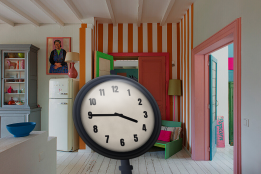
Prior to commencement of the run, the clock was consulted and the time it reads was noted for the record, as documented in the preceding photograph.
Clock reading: 3:45
